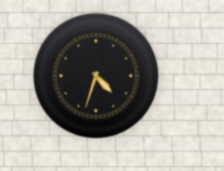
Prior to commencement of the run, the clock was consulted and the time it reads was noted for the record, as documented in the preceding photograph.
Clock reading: 4:33
